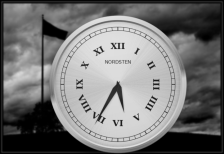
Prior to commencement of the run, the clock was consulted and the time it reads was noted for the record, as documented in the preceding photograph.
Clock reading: 5:35
